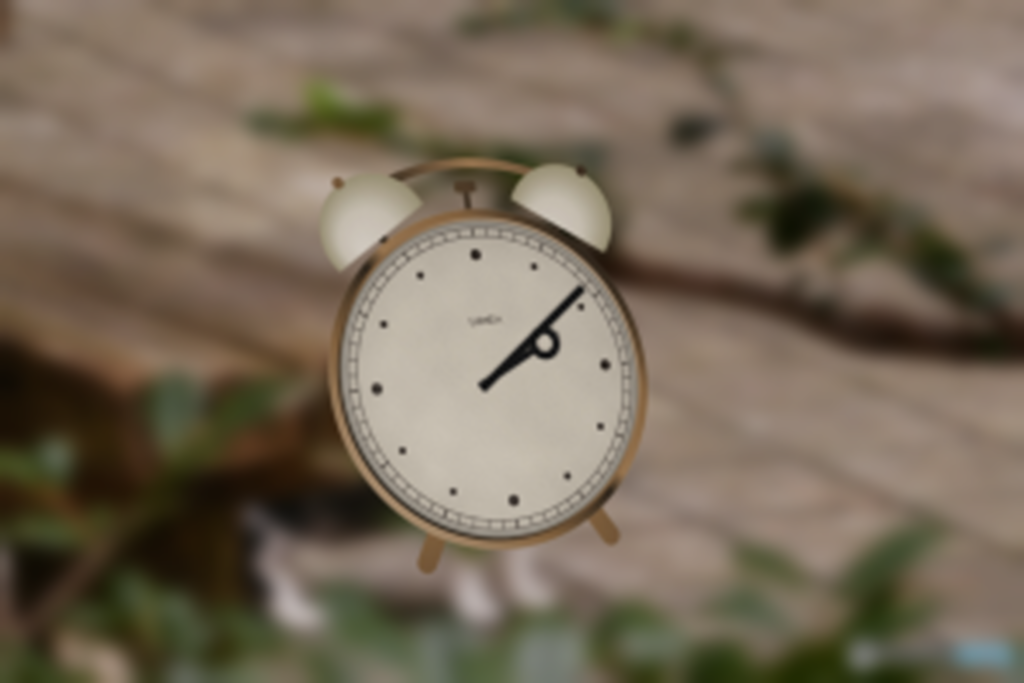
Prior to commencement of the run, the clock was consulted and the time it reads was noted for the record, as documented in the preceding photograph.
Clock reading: 2:09
